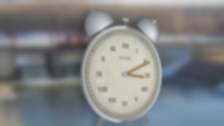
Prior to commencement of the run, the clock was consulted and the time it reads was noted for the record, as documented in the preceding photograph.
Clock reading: 3:11
